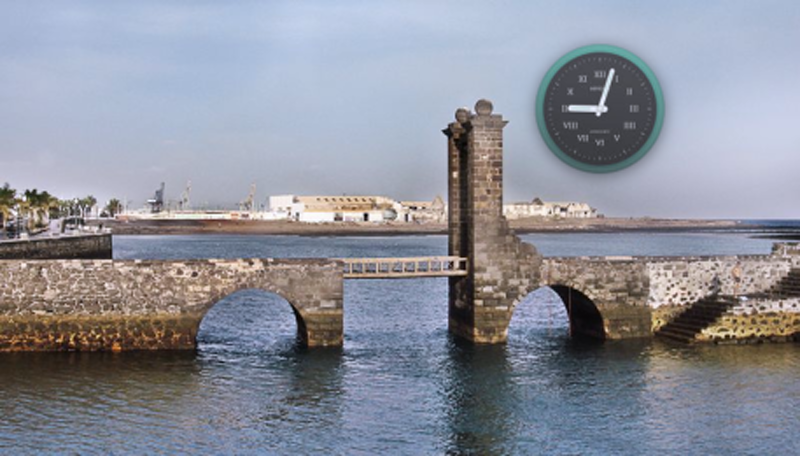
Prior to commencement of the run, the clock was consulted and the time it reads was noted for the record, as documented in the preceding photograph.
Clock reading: 9:03
